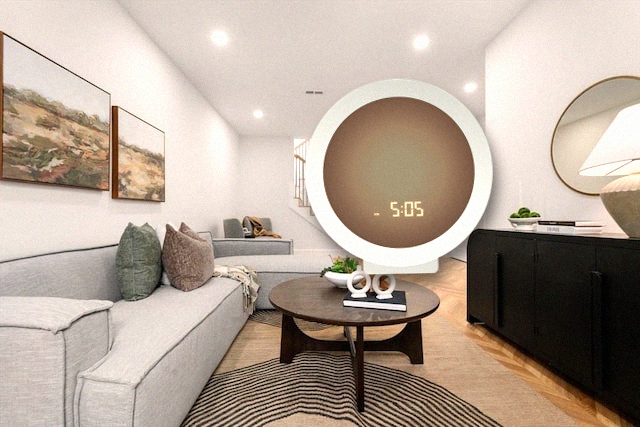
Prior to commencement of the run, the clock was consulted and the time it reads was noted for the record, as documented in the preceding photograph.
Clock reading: 5:05
